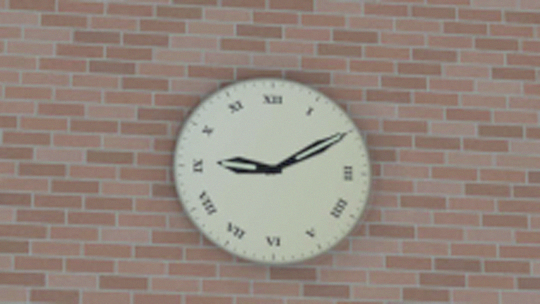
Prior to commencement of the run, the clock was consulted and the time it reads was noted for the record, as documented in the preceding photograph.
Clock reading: 9:10
